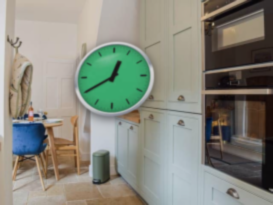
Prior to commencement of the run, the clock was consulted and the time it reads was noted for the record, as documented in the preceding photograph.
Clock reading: 12:40
